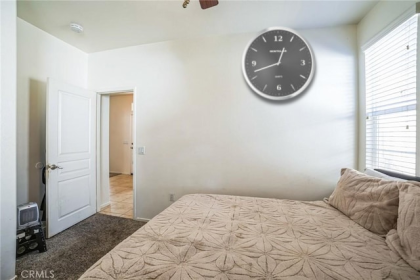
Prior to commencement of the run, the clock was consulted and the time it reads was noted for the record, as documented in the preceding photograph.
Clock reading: 12:42
